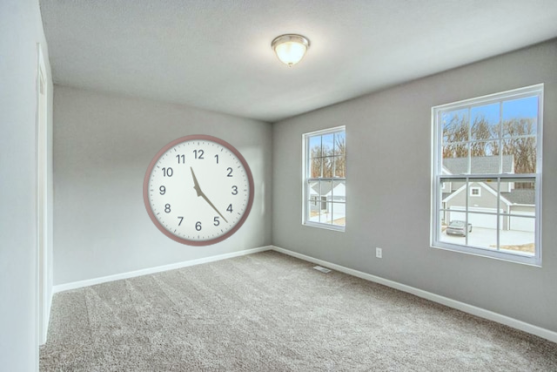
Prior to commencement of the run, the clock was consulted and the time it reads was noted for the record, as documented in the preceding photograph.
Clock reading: 11:23
